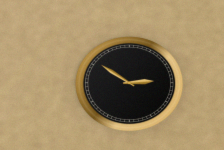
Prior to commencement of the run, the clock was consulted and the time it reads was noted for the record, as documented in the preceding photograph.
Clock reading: 2:51
